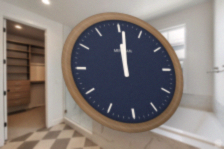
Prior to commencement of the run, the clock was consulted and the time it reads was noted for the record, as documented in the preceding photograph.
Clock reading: 12:01
